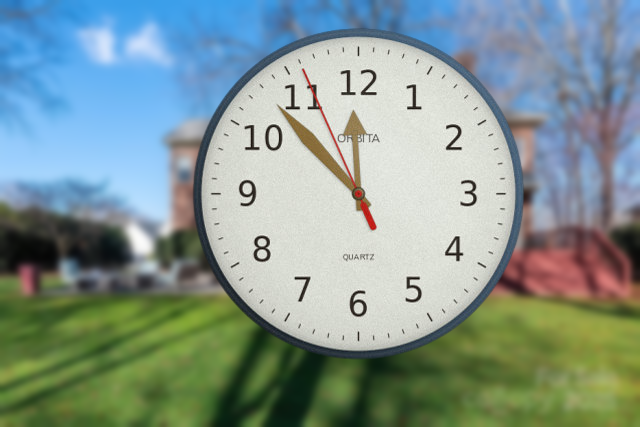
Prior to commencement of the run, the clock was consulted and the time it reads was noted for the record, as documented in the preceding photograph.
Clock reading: 11:52:56
